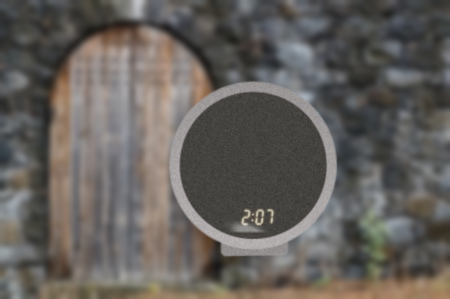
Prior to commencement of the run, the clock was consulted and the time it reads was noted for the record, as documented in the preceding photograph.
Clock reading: 2:07
